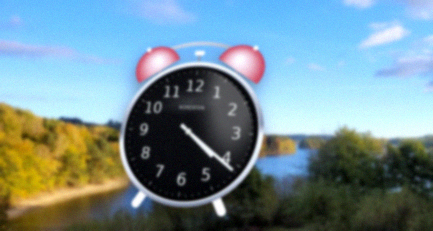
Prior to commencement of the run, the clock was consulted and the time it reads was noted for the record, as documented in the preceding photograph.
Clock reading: 4:21
